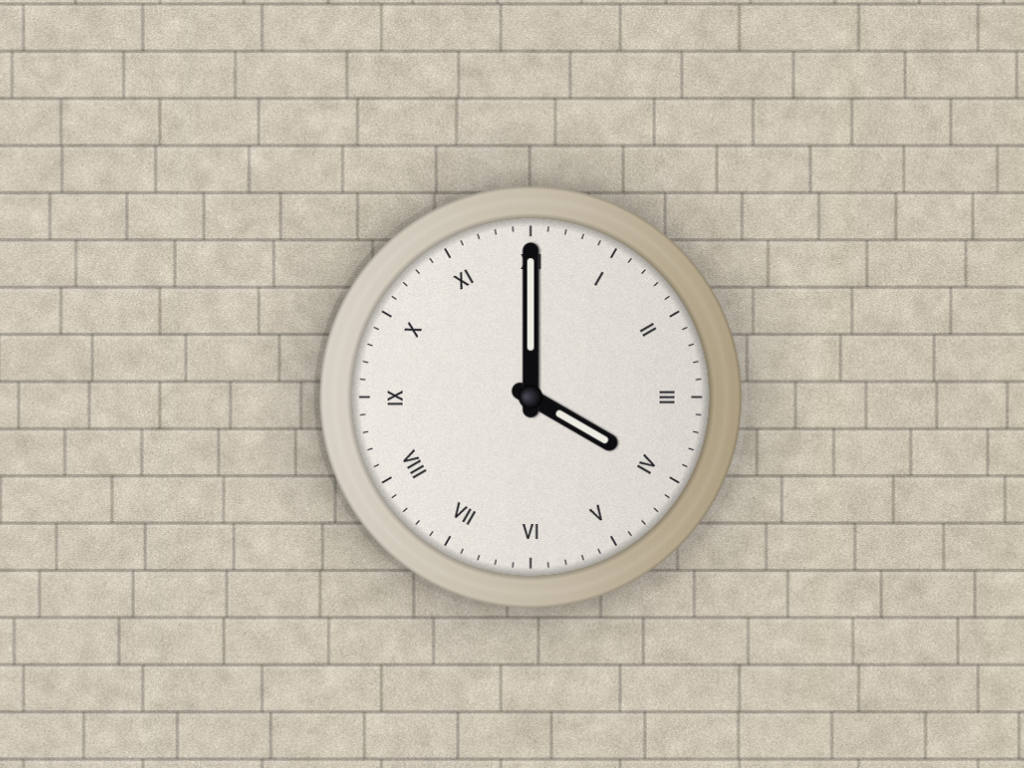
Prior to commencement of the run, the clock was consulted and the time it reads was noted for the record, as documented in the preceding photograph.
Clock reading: 4:00
